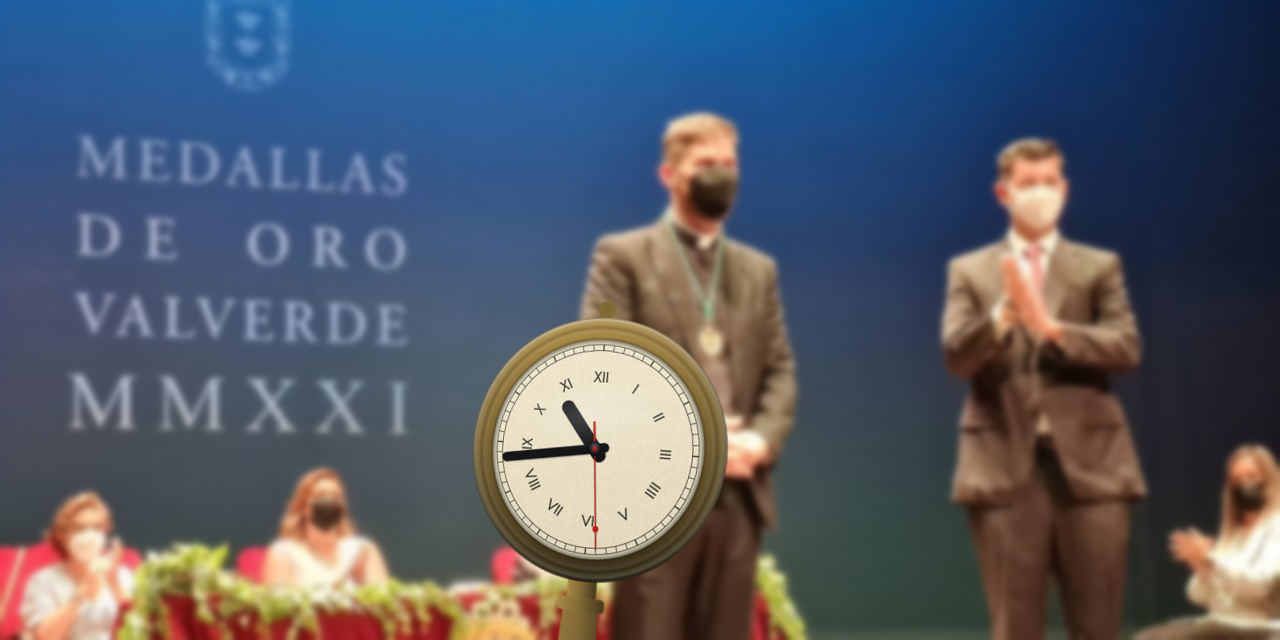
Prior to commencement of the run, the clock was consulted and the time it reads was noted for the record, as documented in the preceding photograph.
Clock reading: 10:43:29
